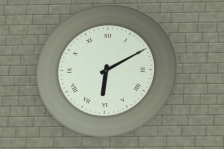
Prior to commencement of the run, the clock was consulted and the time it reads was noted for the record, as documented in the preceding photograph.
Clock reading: 6:10
